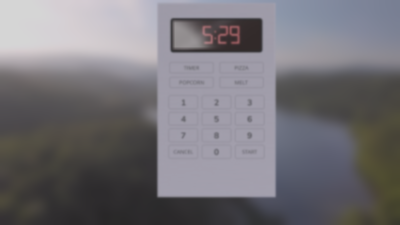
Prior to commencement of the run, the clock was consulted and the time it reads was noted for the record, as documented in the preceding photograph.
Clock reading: 5:29
